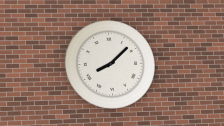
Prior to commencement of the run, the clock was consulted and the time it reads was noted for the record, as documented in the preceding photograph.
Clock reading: 8:08
